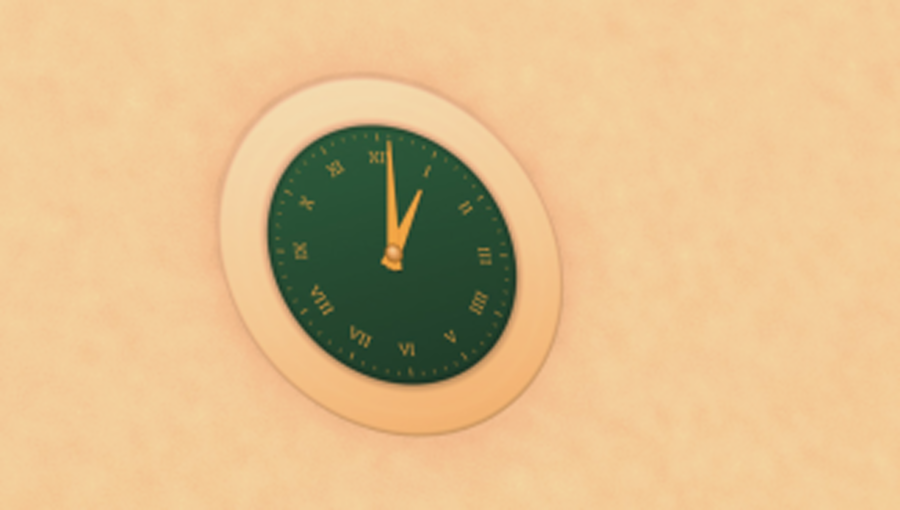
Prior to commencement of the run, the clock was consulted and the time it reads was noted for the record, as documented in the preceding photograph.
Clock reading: 1:01
